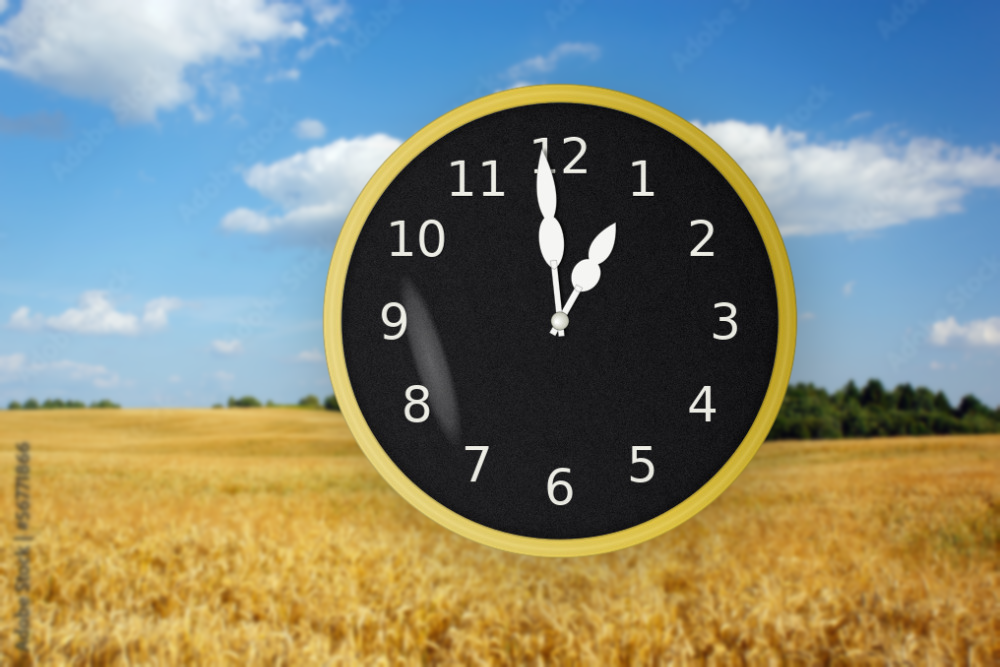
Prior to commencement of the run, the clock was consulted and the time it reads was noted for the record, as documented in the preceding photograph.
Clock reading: 12:59
